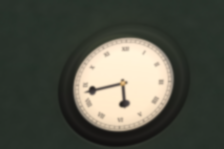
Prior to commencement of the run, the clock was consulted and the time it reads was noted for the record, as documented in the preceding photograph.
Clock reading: 5:43
